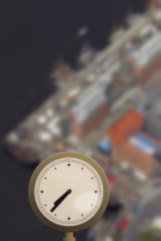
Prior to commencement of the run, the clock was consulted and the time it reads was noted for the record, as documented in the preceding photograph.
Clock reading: 7:37
